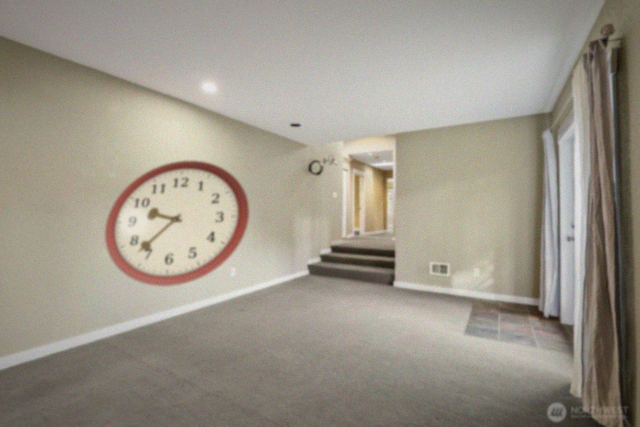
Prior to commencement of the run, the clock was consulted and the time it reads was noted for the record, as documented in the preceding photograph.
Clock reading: 9:37
